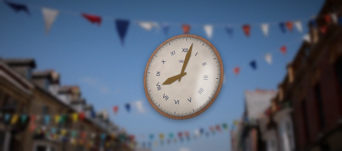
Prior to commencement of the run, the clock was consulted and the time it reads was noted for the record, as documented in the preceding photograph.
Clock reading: 8:02
